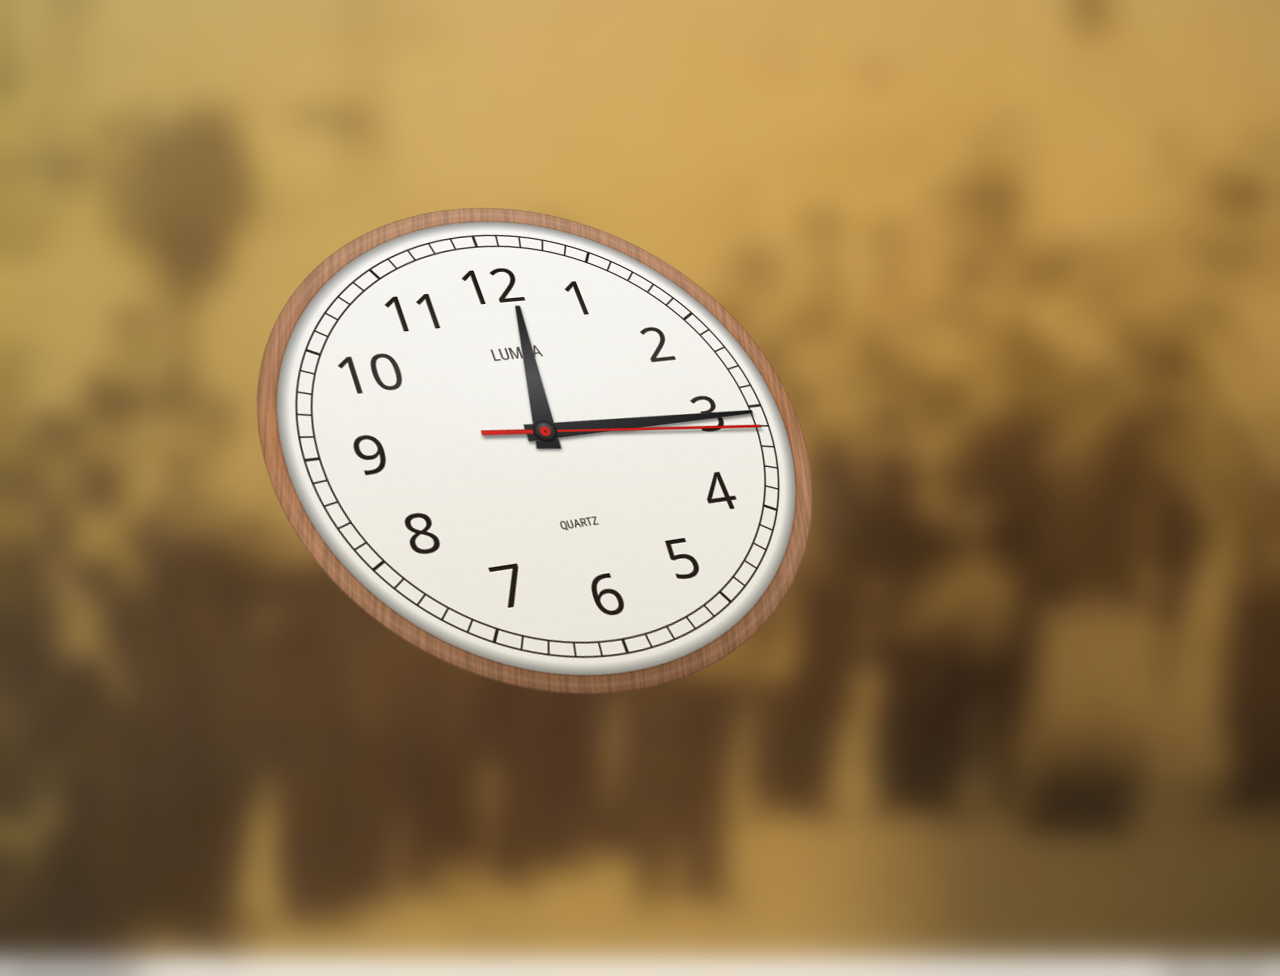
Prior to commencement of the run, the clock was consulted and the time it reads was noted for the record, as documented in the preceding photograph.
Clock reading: 12:15:16
